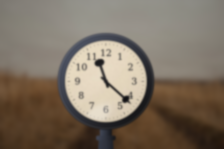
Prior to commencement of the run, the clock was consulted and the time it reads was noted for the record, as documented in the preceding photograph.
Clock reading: 11:22
